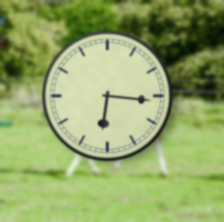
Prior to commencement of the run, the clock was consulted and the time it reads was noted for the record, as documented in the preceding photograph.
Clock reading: 6:16
